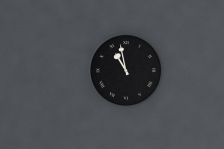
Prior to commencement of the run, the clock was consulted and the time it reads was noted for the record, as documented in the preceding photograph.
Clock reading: 10:58
